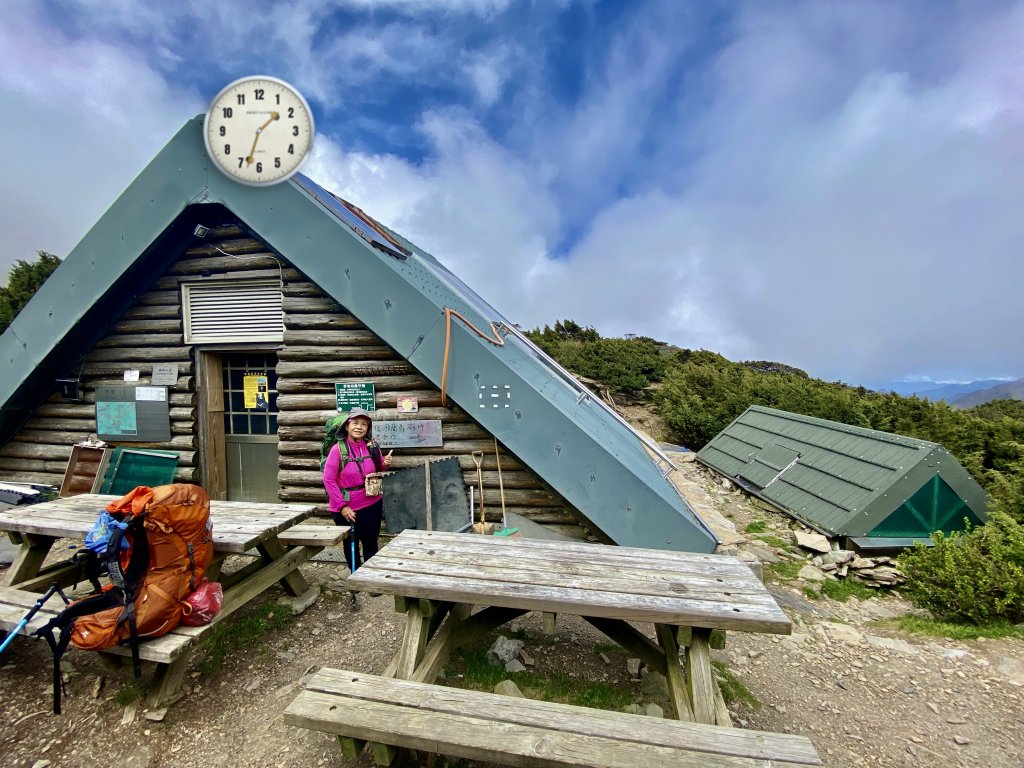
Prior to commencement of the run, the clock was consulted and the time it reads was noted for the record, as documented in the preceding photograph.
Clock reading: 1:33
